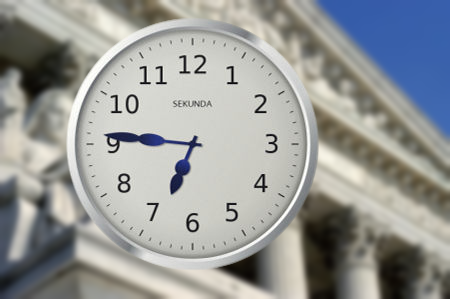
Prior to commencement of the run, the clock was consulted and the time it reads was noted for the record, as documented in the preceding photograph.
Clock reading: 6:46
